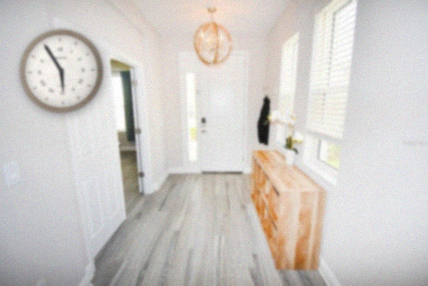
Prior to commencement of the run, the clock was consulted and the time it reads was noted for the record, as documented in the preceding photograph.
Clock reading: 5:55
